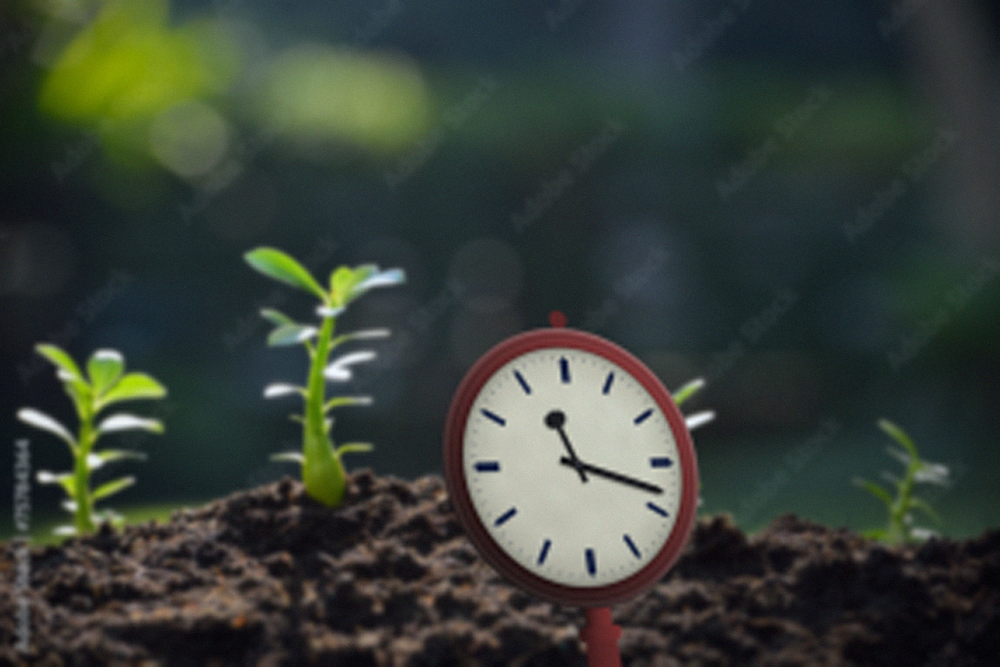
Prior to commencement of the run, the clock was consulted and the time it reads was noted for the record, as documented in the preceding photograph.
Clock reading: 11:18
